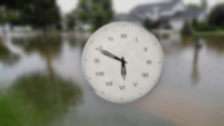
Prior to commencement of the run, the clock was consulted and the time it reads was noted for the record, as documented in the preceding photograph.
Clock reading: 5:49
